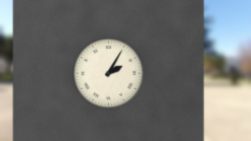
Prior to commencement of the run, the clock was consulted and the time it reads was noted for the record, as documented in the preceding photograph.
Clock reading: 2:05
